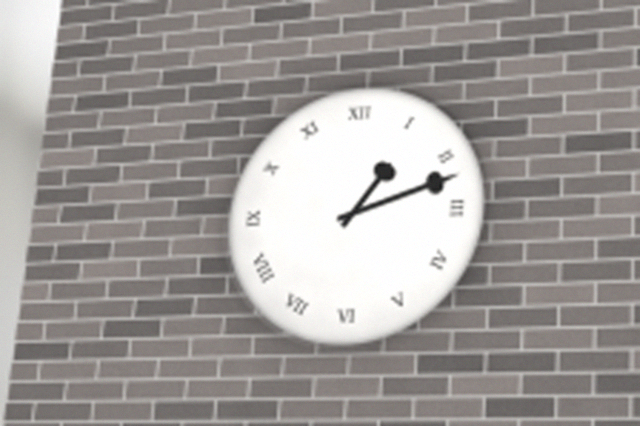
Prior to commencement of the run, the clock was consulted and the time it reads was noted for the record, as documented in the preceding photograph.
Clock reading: 1:12
